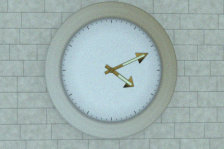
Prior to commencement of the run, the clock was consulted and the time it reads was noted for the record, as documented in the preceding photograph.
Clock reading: 4:11
